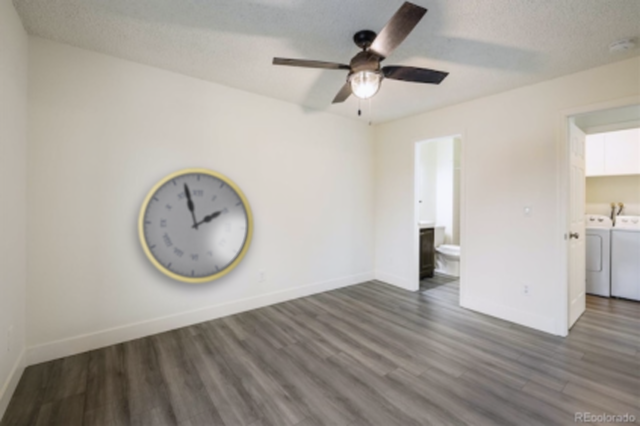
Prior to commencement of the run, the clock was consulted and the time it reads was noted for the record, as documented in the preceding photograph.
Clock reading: 1:57
